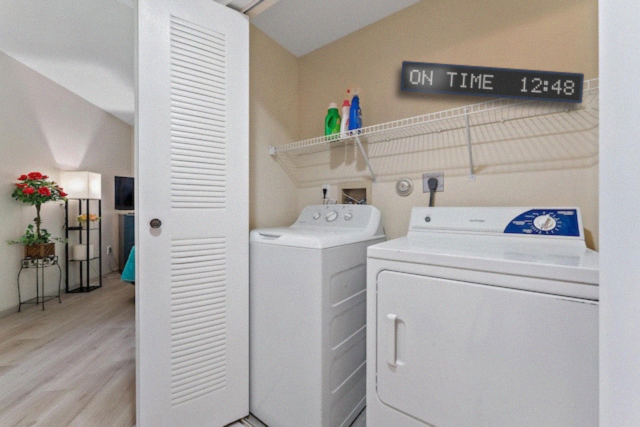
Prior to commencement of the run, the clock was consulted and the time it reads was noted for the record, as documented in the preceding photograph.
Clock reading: 12:48
